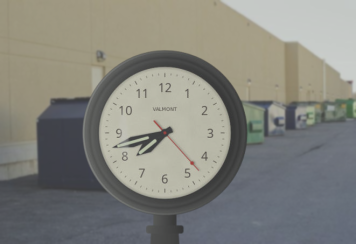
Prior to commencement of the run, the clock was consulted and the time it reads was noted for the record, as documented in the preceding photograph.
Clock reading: 7:42:23
